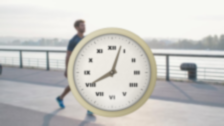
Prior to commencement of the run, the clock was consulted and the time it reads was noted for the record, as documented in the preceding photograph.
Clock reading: 8:03
